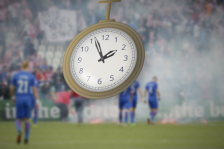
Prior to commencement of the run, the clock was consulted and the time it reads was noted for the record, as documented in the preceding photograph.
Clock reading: 1:56
